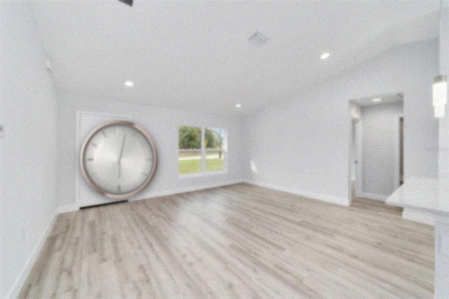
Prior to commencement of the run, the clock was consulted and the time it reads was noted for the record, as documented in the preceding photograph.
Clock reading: 6:02
